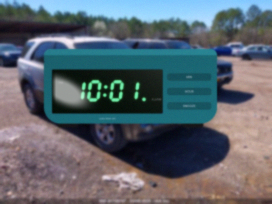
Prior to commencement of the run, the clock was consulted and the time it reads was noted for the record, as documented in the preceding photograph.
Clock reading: 10:01
